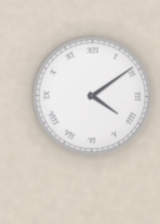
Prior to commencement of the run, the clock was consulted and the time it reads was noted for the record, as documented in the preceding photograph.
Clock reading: 4:09
